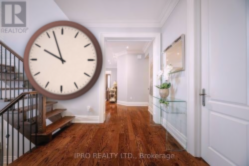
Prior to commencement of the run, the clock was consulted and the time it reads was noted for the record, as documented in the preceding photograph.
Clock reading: 9:57
